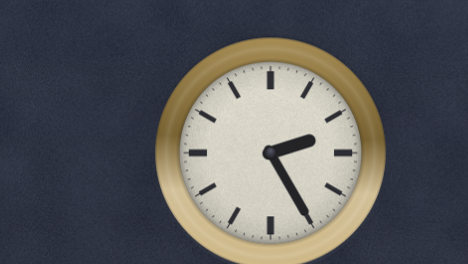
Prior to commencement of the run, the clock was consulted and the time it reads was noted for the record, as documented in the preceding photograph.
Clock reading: 2:25
